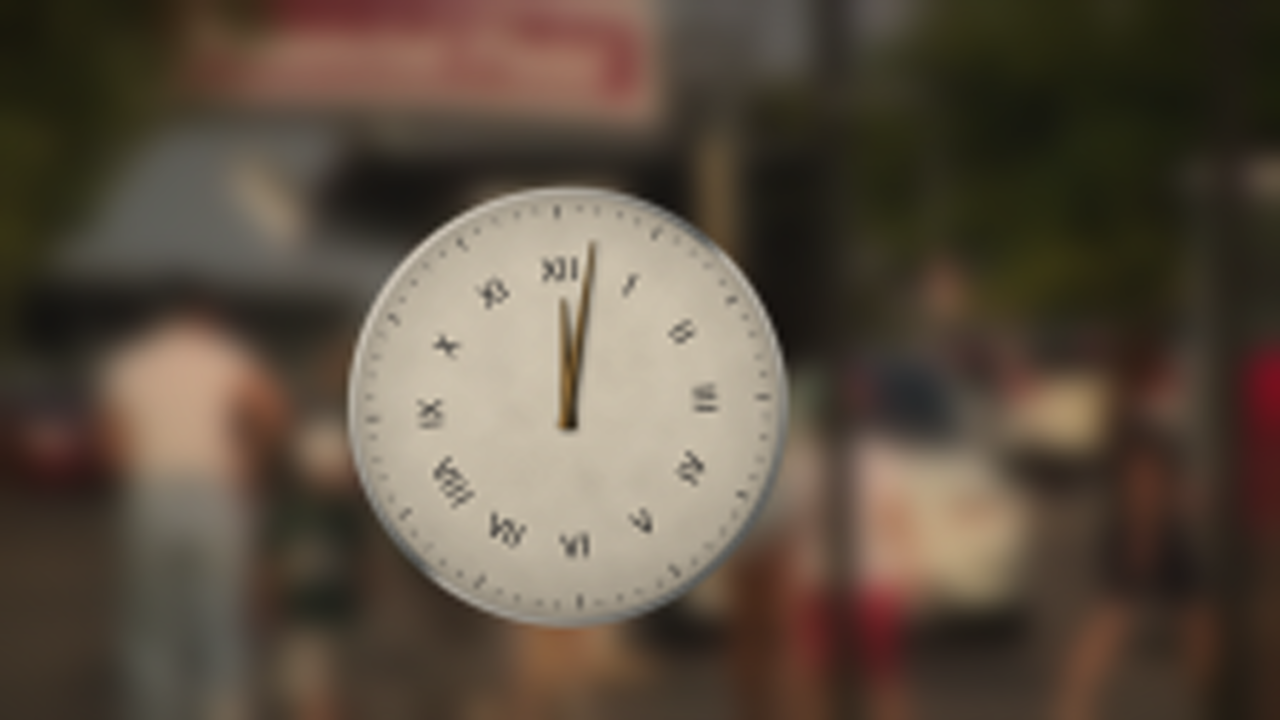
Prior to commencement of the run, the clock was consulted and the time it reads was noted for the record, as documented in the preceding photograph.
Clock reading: 12:02
